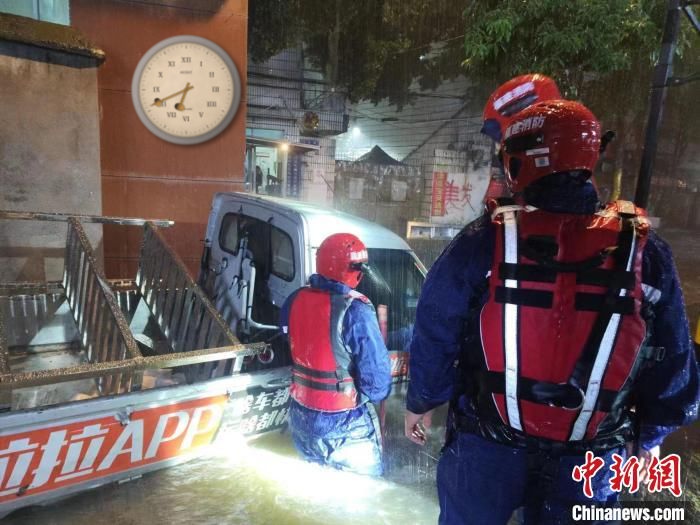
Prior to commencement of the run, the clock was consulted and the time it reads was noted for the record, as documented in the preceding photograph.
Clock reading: 6:41
